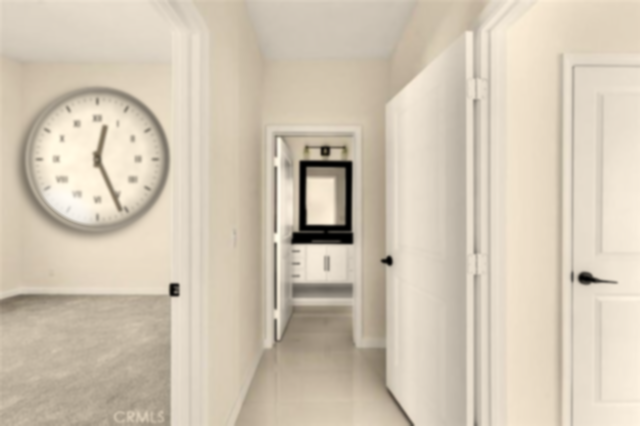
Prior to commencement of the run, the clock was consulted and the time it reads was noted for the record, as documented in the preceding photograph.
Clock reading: 12:26
